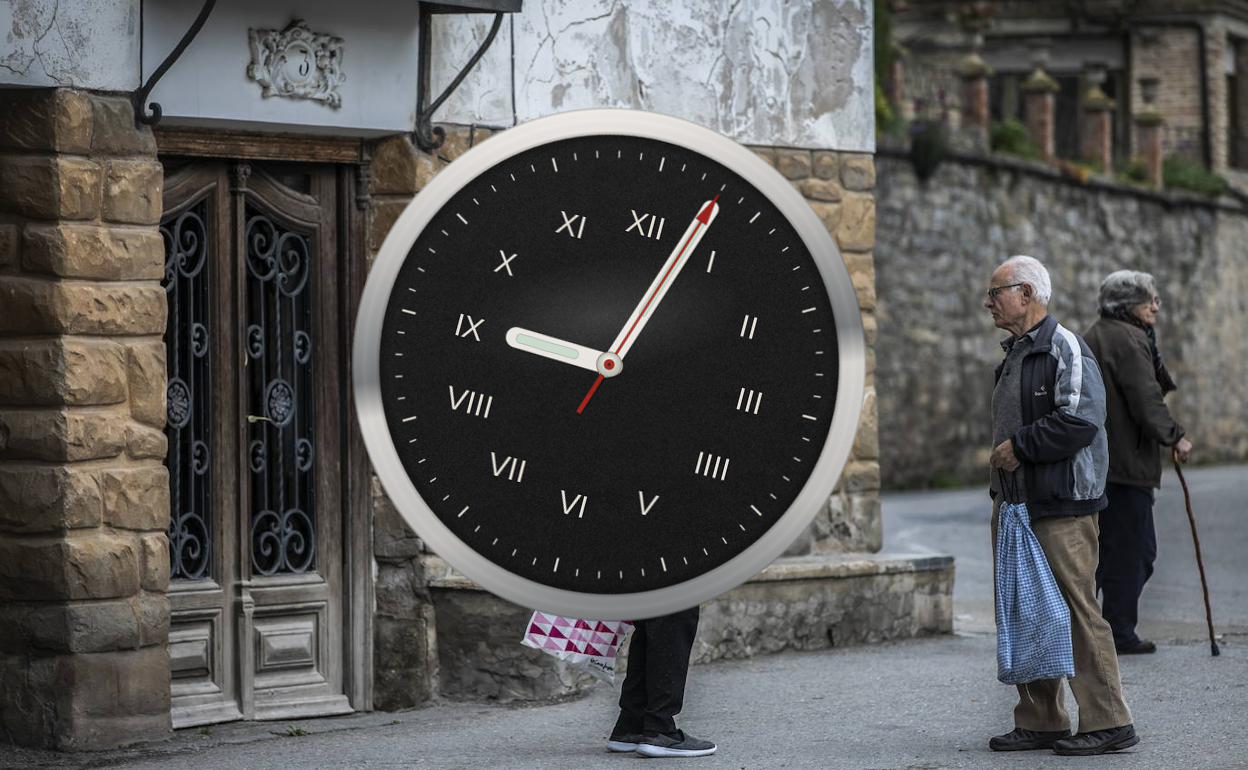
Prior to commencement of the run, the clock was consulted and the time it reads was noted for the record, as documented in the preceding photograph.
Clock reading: 9:03:03
